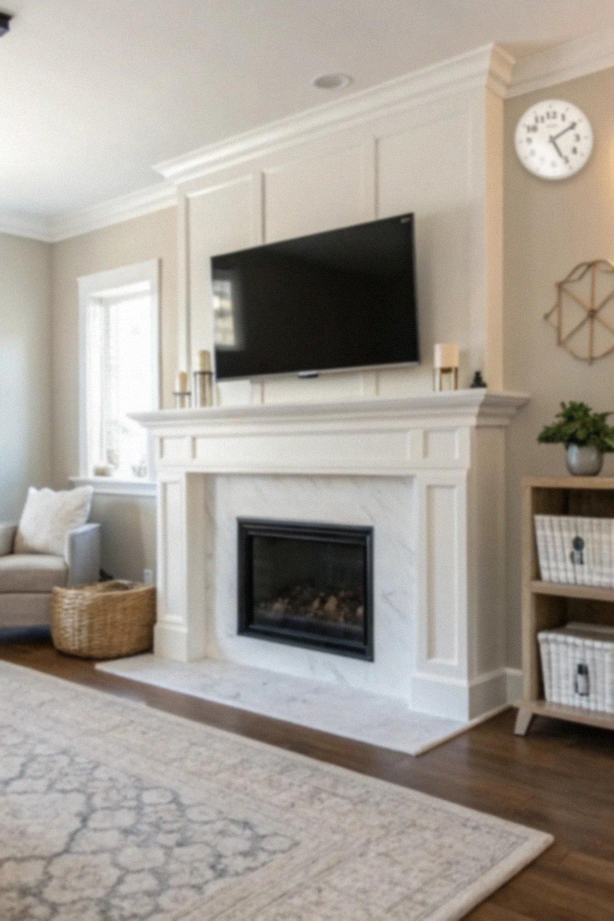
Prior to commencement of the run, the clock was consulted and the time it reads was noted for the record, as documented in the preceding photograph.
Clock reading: 5:10
